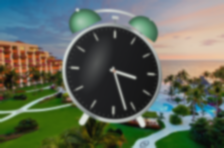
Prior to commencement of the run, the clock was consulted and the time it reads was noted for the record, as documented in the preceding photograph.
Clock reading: 3:27
